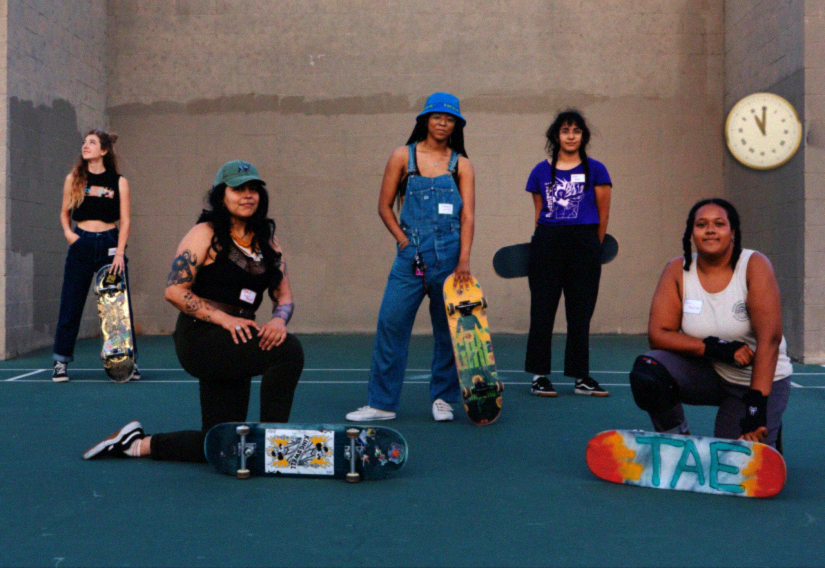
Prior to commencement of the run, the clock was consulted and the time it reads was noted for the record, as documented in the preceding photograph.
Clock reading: 11:00
